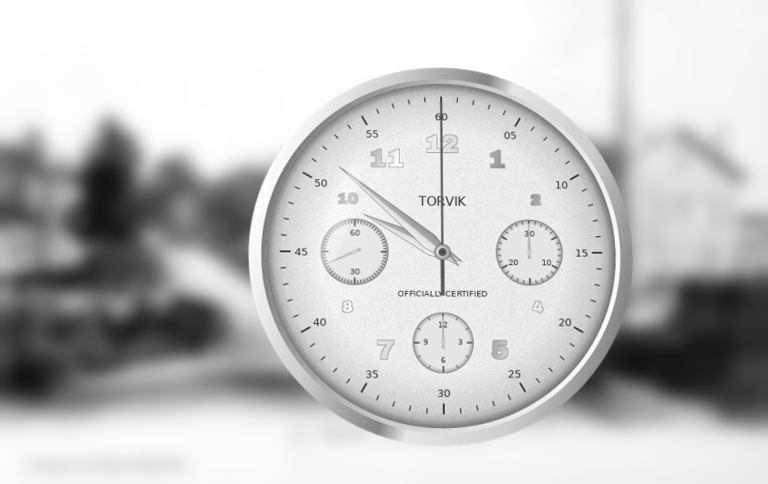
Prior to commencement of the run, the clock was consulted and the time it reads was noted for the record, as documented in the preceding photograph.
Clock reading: 9:51:41
